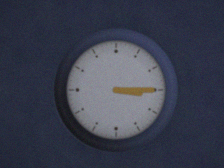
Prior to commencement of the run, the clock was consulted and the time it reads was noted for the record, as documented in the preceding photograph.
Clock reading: 3:15
